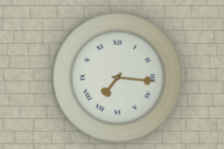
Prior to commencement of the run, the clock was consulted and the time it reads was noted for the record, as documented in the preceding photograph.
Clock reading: 7:16
